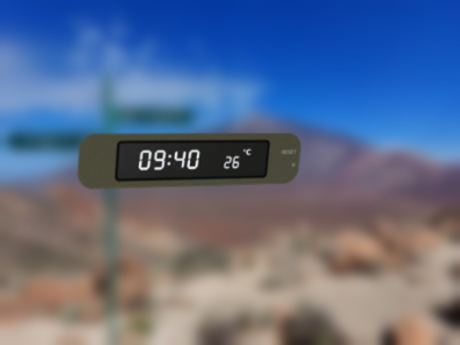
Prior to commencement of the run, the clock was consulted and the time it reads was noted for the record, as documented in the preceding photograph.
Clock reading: 9:40
